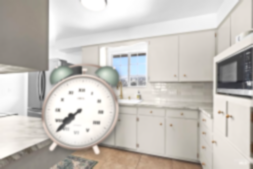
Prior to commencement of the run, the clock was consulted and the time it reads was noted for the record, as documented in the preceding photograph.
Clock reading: 7:37
